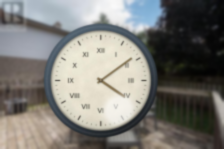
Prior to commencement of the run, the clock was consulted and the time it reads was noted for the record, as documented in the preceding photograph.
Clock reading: 4:09
